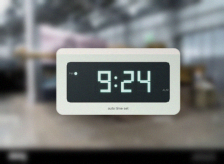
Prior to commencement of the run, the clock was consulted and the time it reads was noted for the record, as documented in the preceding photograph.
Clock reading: 9:24
